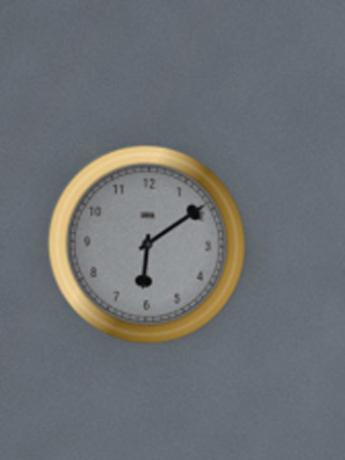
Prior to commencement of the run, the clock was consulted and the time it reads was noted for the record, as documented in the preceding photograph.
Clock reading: 6:09
